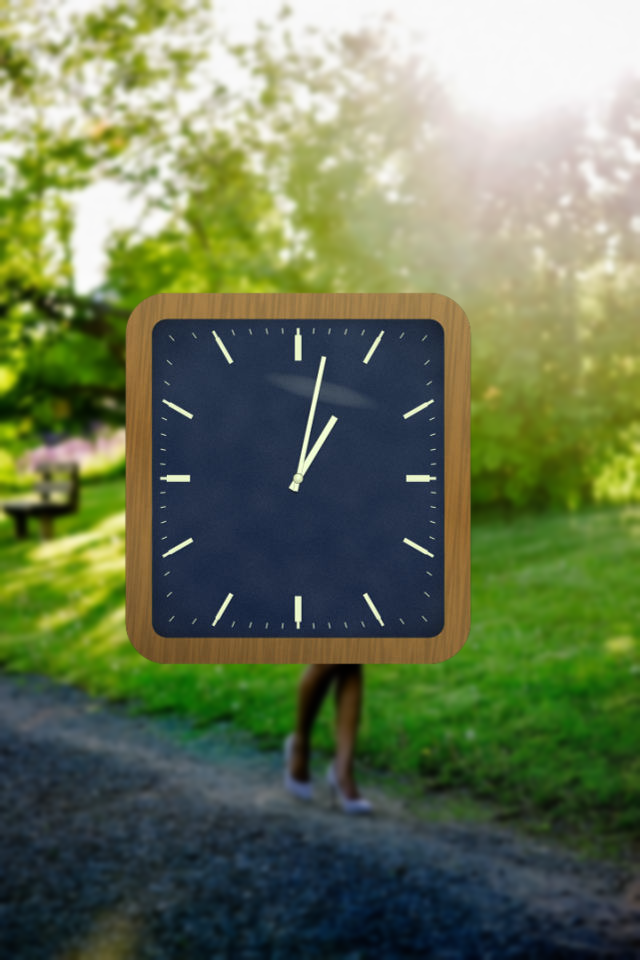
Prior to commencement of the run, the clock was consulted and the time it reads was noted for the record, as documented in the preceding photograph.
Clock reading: 1:02
